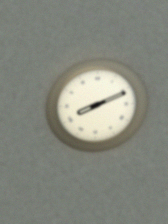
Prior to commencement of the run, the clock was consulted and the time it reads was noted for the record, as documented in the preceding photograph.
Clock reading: 8:11
